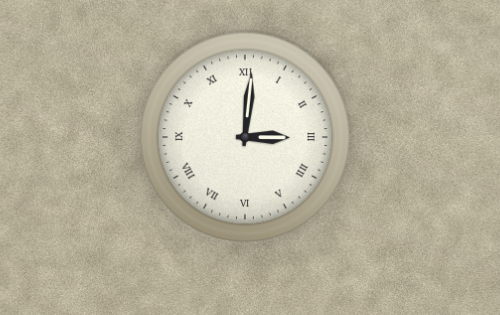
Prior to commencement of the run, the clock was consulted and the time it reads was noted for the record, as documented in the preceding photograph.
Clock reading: 3:01
